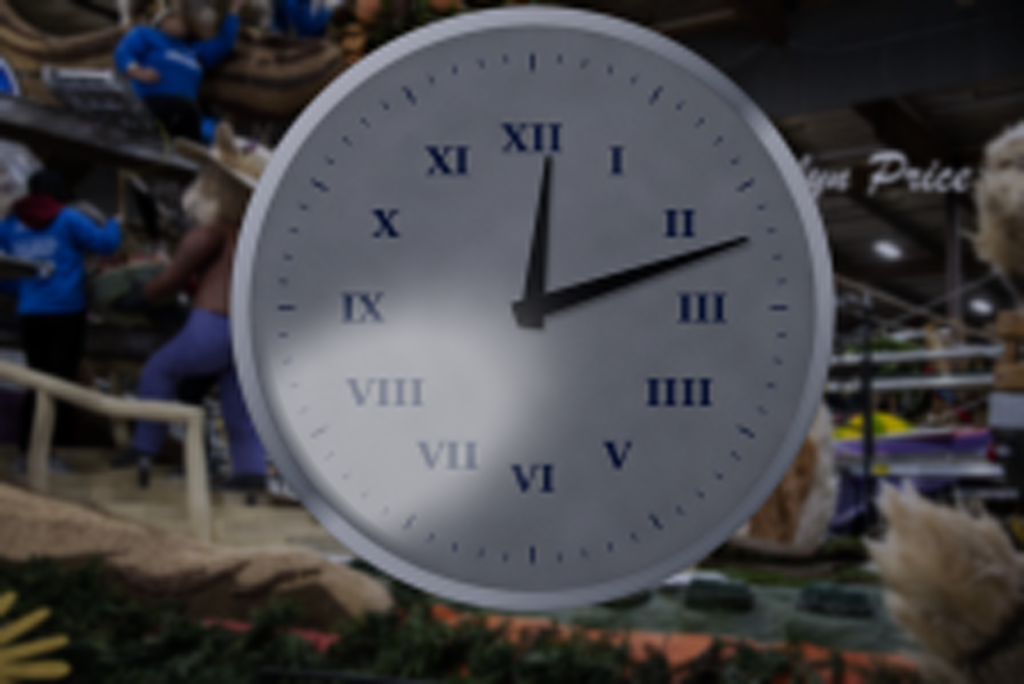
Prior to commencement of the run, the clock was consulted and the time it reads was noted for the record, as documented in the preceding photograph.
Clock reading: 12:12
